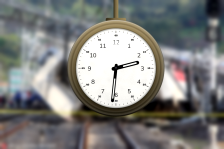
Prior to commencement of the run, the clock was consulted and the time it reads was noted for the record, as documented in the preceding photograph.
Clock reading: 2:31
